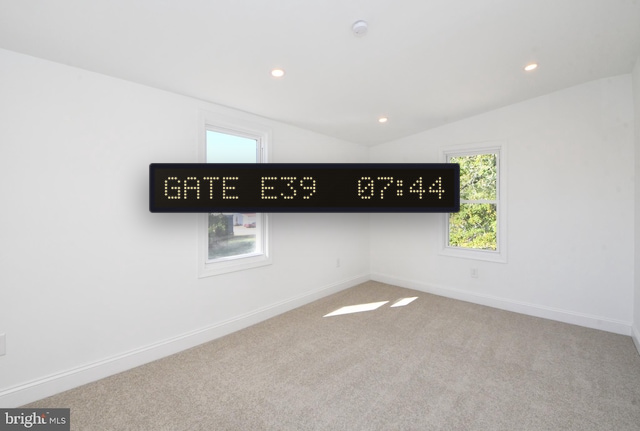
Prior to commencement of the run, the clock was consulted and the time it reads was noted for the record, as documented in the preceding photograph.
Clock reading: 7:44
